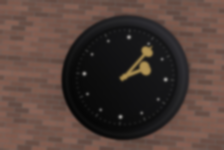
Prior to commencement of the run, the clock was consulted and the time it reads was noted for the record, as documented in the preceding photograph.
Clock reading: 2:06
